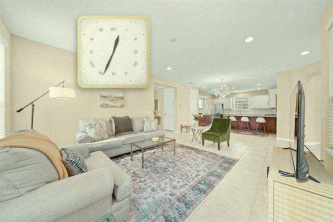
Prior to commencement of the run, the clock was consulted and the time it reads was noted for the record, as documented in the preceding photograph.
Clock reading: 12:34
